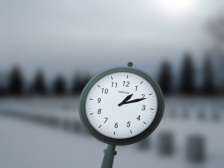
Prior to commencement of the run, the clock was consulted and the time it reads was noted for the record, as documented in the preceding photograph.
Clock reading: 1:11
